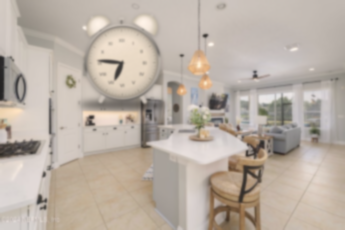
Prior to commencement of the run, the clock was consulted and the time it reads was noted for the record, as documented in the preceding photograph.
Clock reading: 6:46
